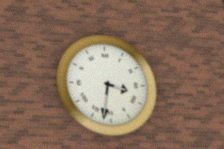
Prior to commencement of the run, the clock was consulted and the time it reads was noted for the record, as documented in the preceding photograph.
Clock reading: 3:32
